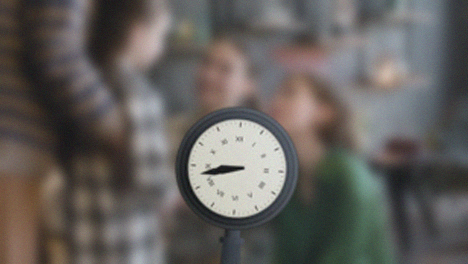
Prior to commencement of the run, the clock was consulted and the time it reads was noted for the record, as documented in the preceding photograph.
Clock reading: 8:43
